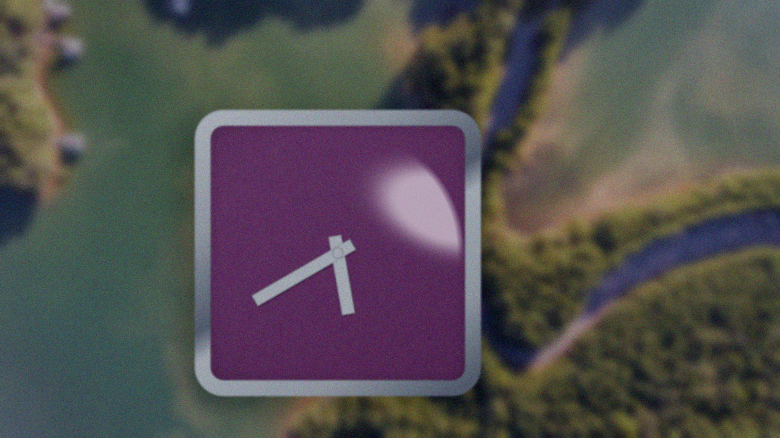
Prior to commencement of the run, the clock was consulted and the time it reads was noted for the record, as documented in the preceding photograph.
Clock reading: 5:40
